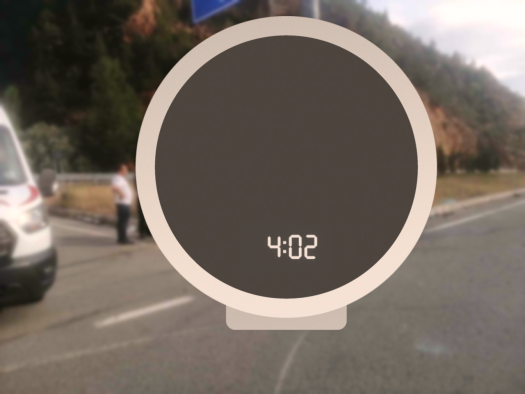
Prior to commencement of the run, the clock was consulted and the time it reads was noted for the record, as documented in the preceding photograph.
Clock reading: 4:02
